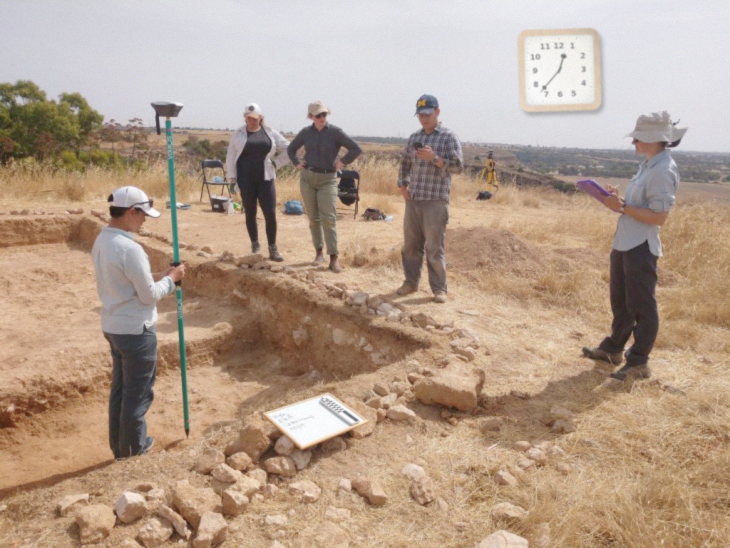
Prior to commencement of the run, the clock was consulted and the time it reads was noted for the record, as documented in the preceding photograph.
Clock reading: 12:37
